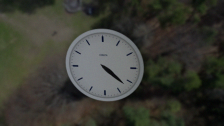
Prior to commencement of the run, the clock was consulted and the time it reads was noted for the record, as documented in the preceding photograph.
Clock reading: 4:22
